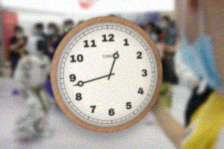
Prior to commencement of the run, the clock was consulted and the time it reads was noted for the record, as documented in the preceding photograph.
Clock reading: 12:43
